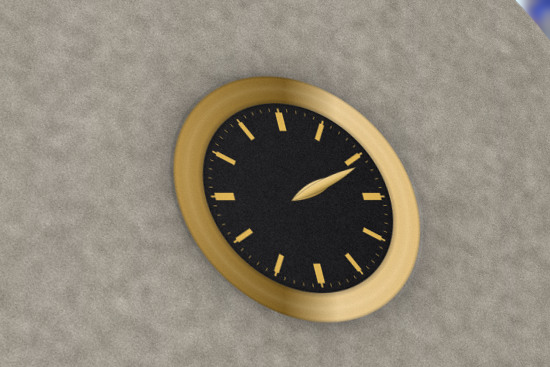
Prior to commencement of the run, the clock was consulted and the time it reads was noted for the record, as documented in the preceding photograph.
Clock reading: 2:11
